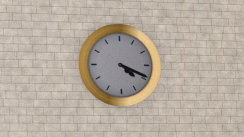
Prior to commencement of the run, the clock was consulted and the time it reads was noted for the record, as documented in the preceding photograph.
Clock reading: 4:19
